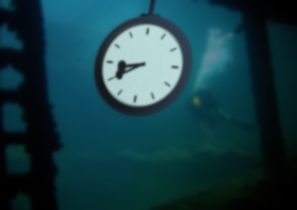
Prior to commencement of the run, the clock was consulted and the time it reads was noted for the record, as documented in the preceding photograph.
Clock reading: 8:40
